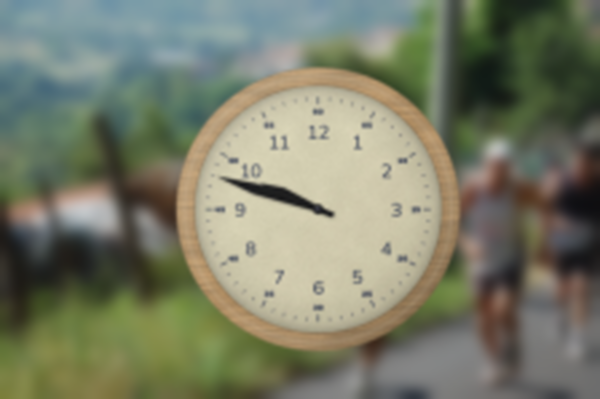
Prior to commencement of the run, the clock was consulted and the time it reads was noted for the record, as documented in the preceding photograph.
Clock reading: 9:48
